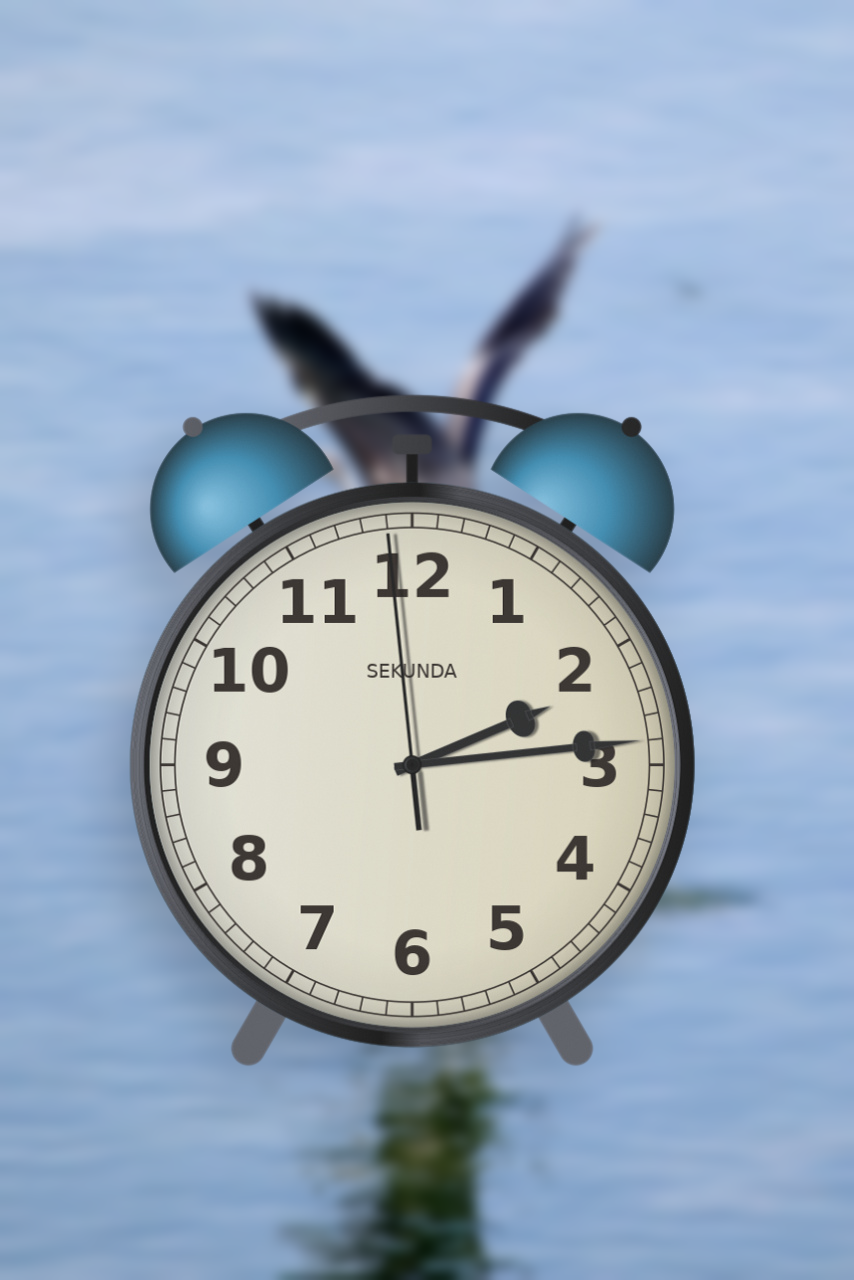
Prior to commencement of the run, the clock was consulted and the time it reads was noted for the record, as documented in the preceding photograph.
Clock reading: 2:13:59
